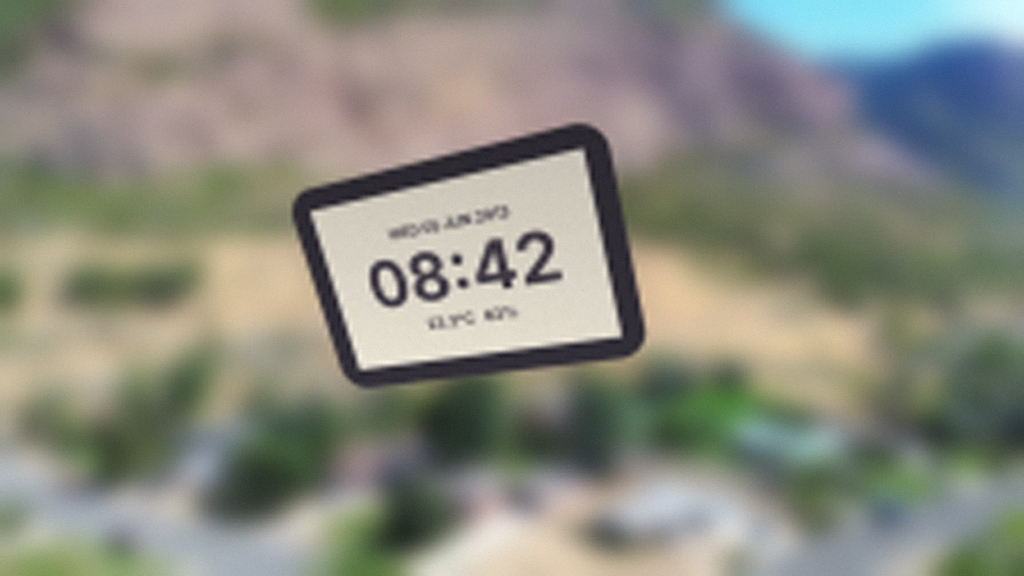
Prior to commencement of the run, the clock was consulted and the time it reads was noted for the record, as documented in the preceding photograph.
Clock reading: 8:42
